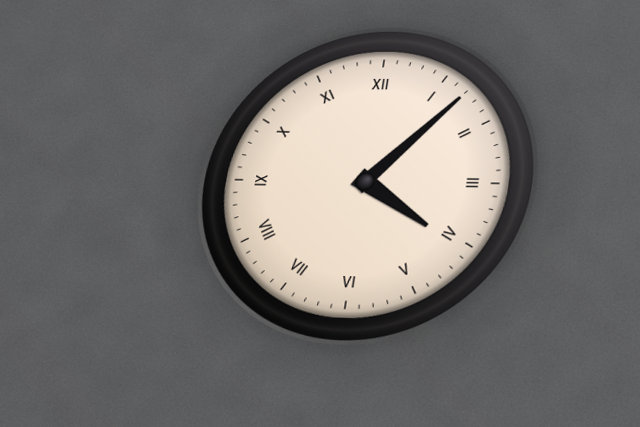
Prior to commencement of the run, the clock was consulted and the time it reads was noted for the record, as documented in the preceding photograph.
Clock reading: 4:07
